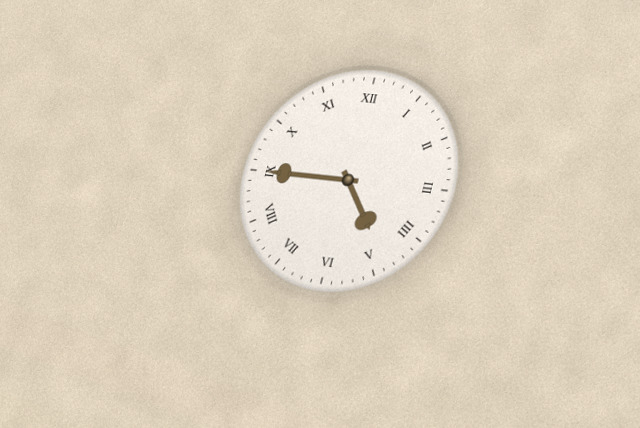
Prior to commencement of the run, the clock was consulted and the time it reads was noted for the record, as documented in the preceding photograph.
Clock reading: 4:45
